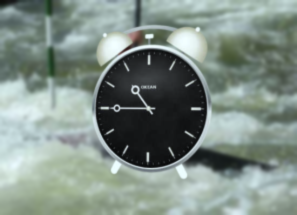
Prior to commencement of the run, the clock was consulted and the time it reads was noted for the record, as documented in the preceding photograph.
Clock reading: 10:45
